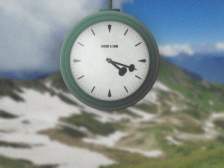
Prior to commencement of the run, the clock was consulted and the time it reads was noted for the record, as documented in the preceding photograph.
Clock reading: 4:18
